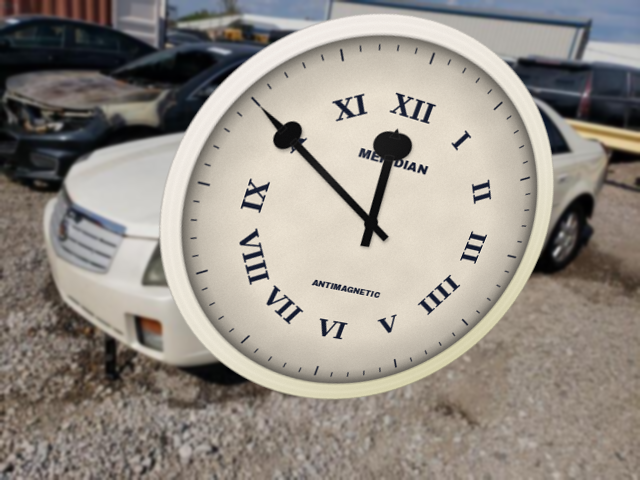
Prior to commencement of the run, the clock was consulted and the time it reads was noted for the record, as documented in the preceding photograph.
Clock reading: 11:50
